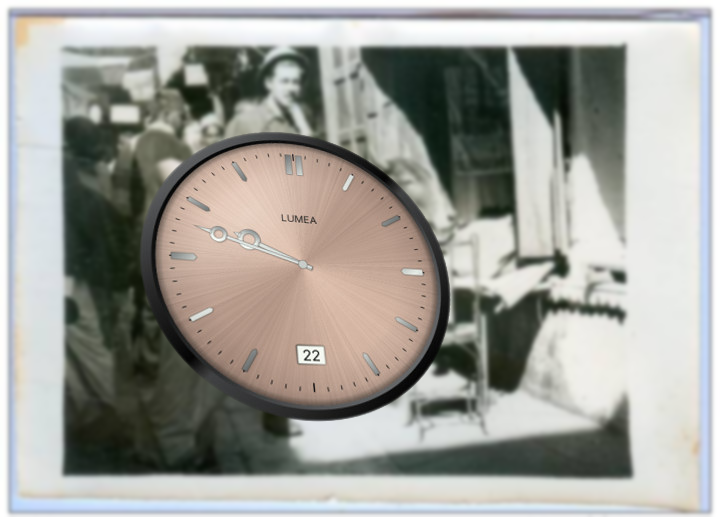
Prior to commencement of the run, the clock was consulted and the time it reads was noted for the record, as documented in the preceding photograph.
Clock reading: 9:48
